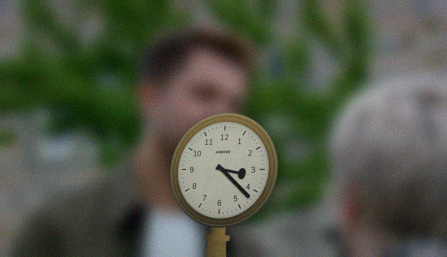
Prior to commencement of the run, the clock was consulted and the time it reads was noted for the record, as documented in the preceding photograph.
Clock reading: 3:22
